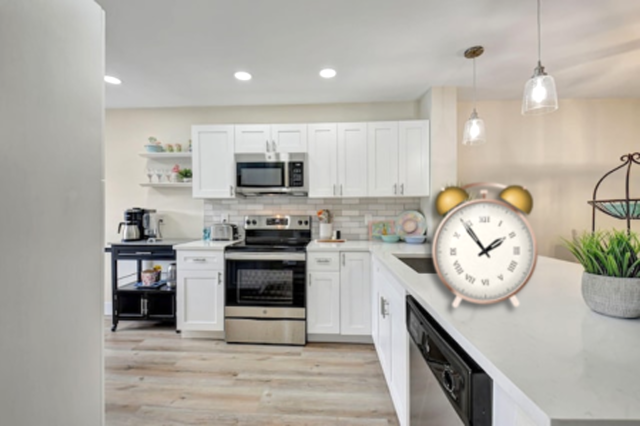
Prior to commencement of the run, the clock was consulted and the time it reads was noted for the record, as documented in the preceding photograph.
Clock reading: 1:54
